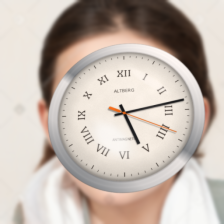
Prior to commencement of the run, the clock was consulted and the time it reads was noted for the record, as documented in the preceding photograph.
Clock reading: 5:13:19
